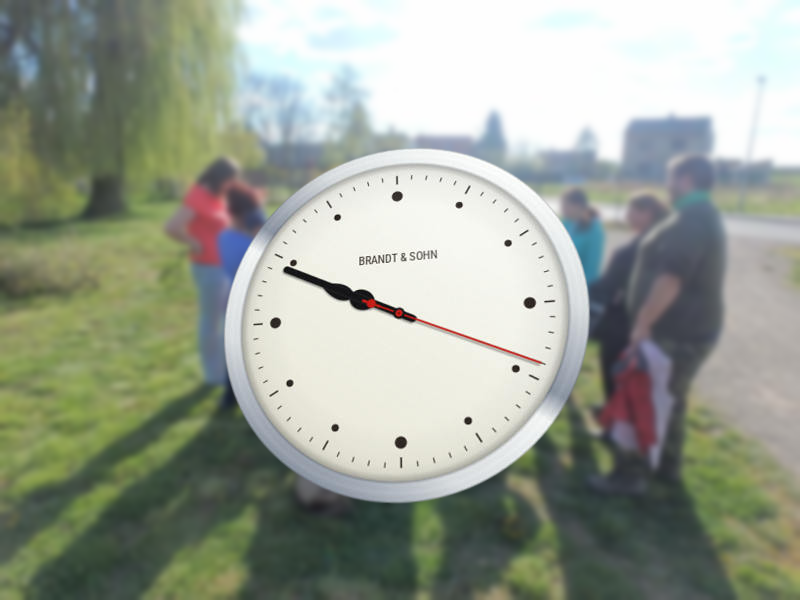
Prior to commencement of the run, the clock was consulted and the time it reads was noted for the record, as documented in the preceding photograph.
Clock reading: 9:49:19
